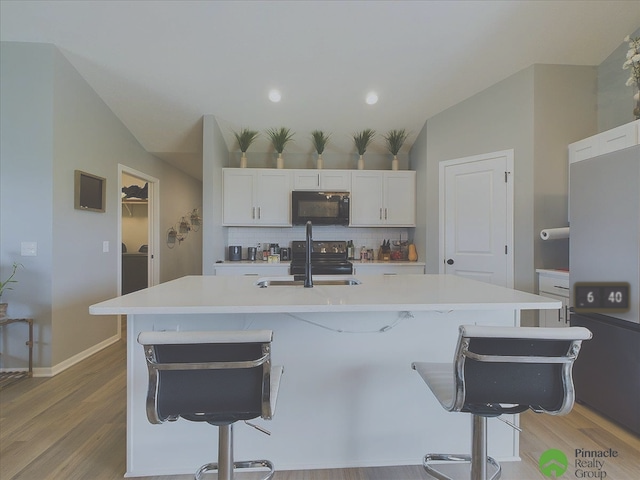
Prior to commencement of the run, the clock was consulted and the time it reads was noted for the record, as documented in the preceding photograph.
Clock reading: 6:40
